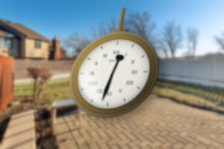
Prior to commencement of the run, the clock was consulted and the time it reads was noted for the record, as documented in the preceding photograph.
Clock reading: 12:32
